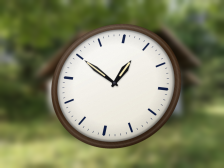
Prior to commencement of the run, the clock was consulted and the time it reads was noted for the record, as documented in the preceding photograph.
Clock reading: 12:50
